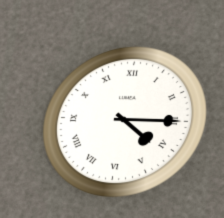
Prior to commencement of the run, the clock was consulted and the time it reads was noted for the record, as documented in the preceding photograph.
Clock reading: 4:15
